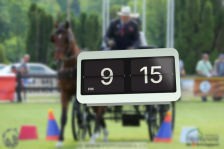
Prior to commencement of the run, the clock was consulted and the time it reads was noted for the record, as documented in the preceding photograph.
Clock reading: 9:15
